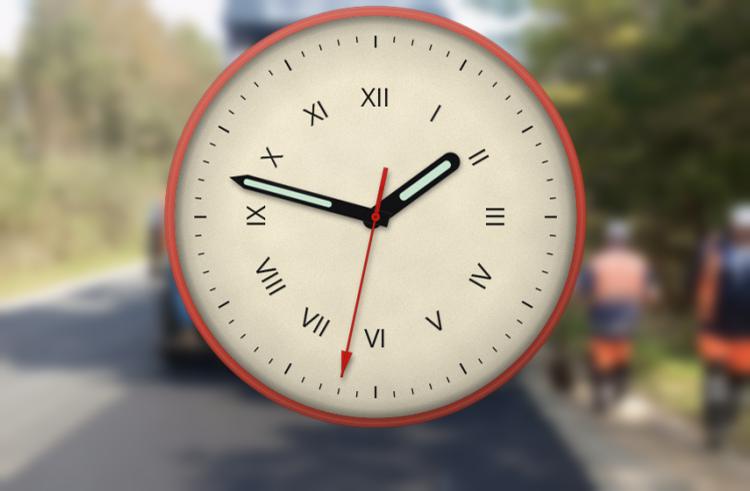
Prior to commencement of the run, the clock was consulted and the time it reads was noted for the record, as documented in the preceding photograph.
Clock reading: 1:47:32
